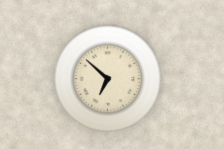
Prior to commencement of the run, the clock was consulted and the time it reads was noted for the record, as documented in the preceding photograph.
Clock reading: 6:52
